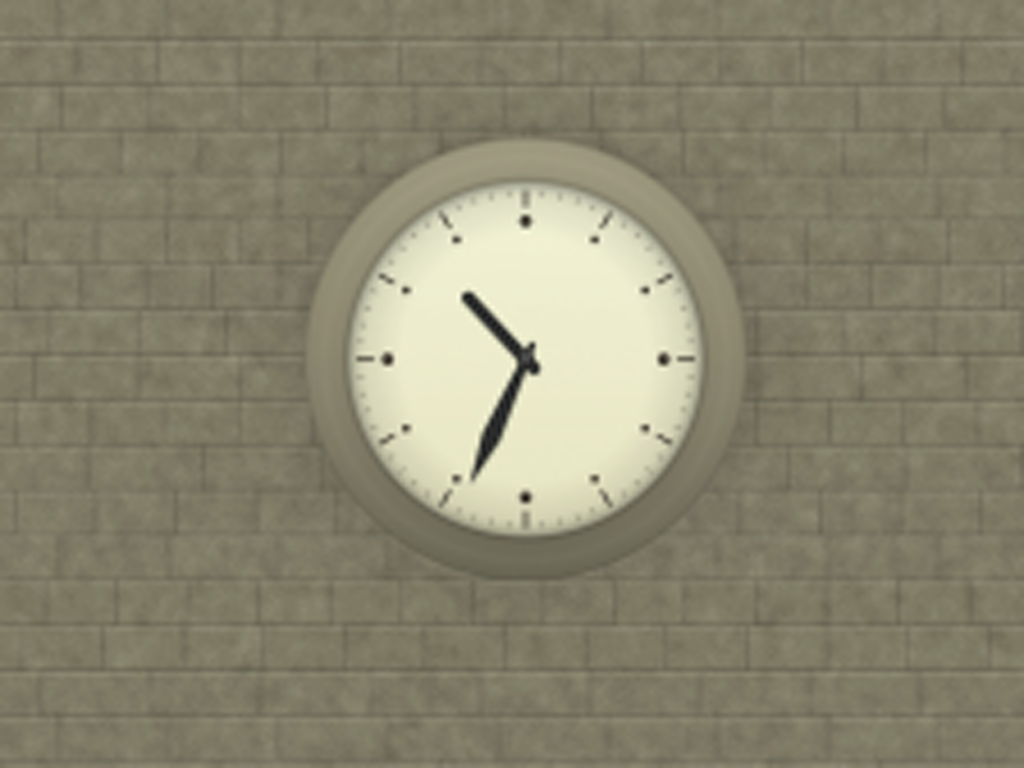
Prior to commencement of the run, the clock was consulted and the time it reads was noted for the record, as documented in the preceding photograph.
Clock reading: 10:34
